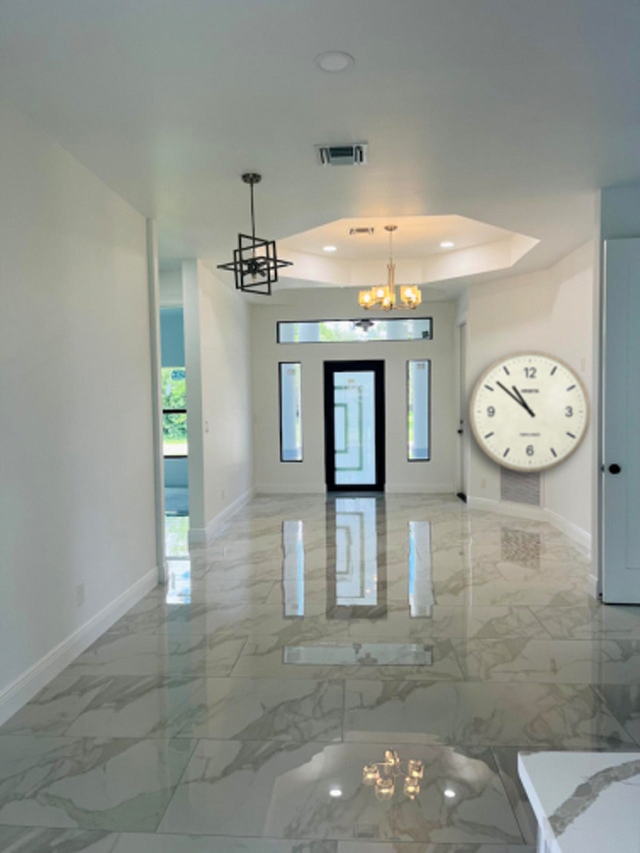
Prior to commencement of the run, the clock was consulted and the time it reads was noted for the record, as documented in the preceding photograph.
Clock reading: 10:52
